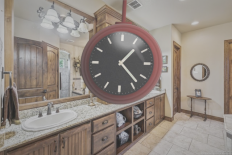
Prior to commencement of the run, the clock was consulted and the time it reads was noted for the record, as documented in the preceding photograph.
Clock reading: 1:23
